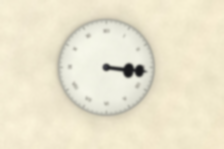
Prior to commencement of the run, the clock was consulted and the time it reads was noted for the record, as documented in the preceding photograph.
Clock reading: 3:16
